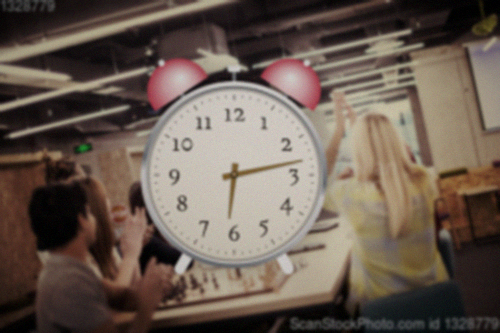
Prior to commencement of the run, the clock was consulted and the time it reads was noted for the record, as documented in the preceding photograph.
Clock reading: 6:13
